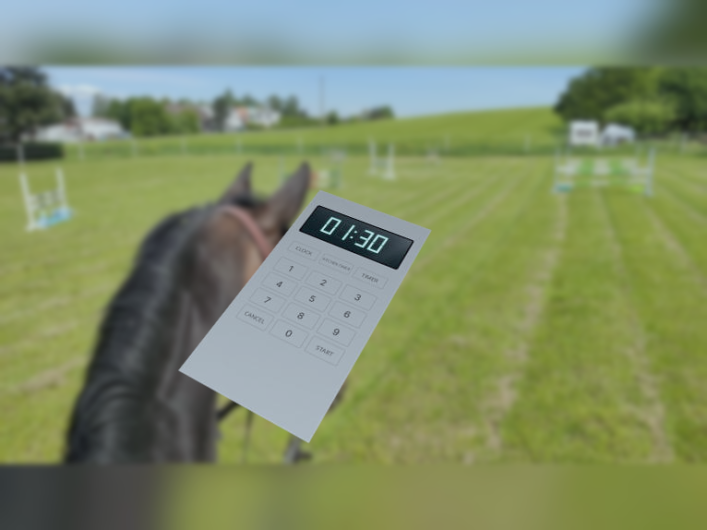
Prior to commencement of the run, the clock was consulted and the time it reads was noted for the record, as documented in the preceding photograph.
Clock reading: 1:30
